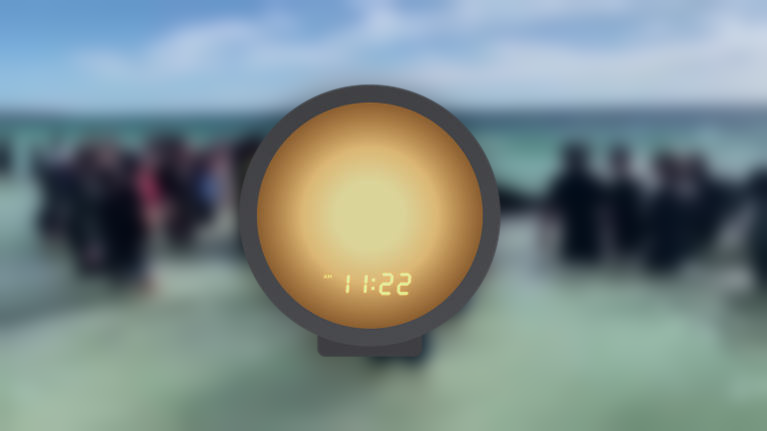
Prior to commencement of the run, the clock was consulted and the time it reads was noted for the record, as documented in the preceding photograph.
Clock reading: 11:22
